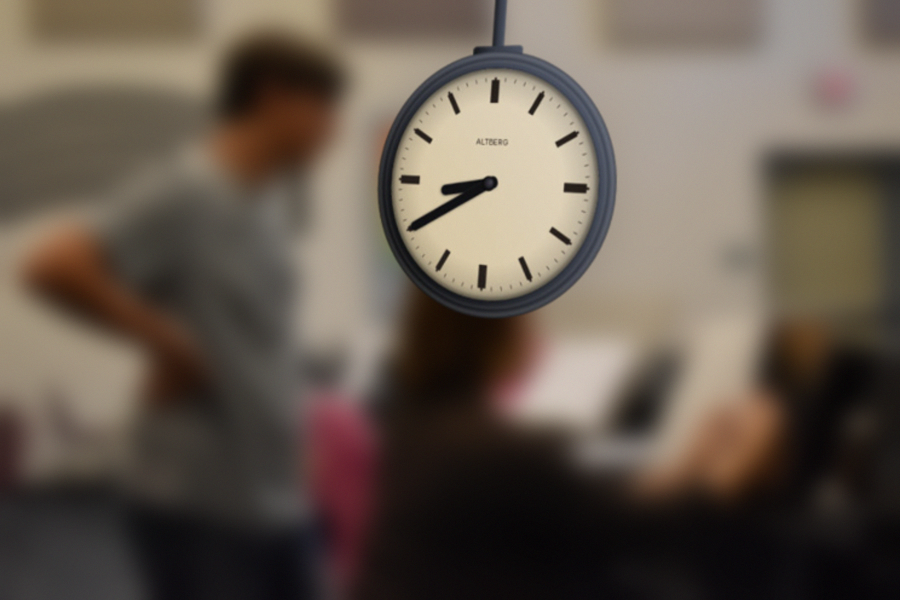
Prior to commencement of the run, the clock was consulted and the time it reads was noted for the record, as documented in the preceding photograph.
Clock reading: 8:40
